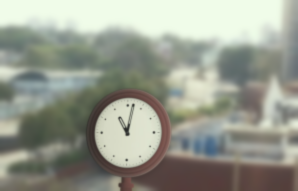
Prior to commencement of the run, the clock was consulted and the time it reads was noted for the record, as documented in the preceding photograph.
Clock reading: 11:02
